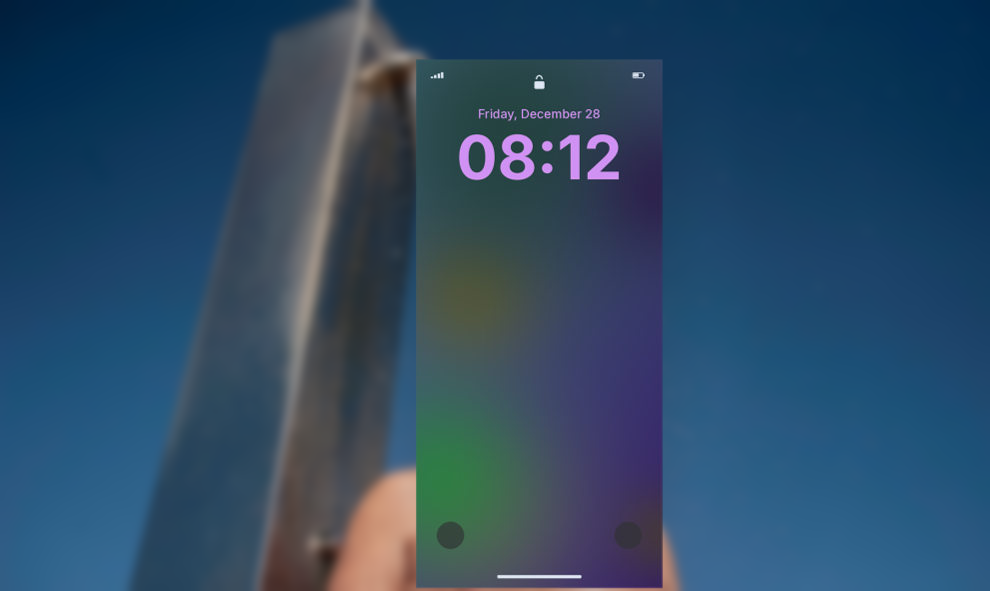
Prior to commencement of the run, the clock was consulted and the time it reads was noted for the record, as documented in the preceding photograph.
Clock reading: 8:12
